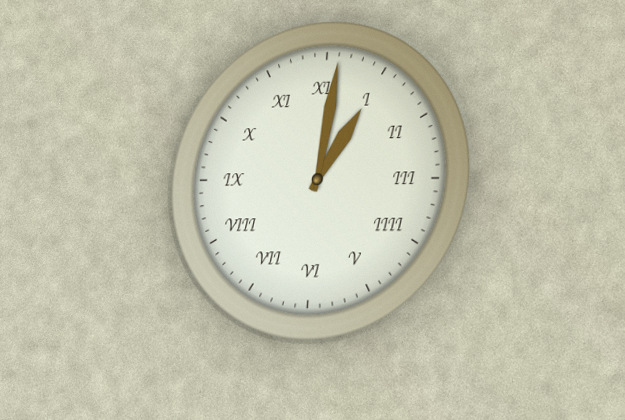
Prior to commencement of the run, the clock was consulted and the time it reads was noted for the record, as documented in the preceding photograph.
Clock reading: 1:01
